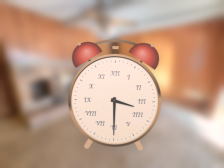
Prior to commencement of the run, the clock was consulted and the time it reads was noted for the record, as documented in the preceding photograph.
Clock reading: 3:30
